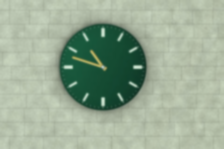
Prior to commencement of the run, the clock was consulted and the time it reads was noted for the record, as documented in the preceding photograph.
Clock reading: 10:48
